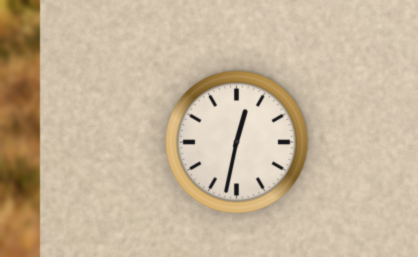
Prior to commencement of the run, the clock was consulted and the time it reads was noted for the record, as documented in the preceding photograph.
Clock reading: 12:32
